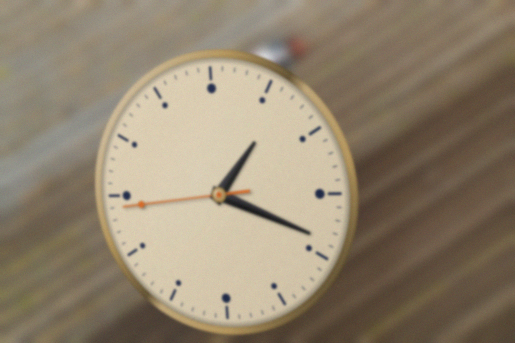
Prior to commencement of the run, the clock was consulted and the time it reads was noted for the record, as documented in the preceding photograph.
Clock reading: 1:18:44
